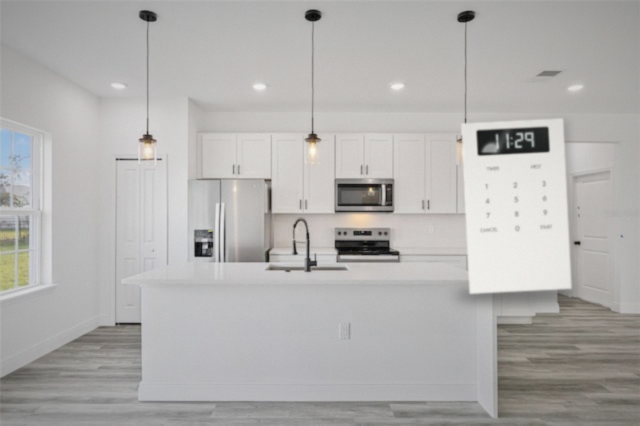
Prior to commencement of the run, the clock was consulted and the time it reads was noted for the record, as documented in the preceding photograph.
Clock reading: 11:29
